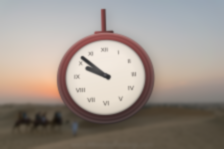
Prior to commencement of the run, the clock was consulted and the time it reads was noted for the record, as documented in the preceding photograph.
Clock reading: 9:52
